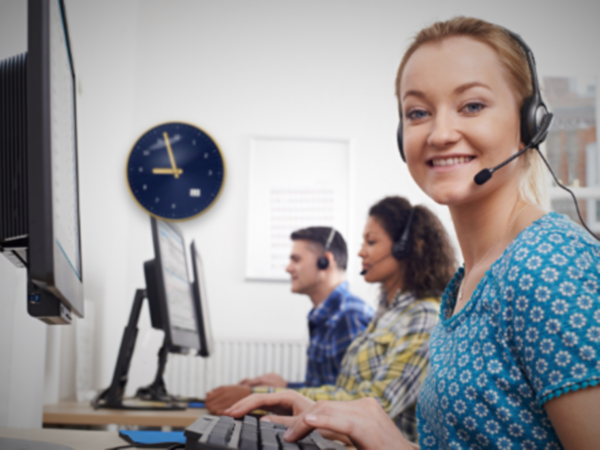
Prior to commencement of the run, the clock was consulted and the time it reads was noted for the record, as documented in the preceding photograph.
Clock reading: 8:57
